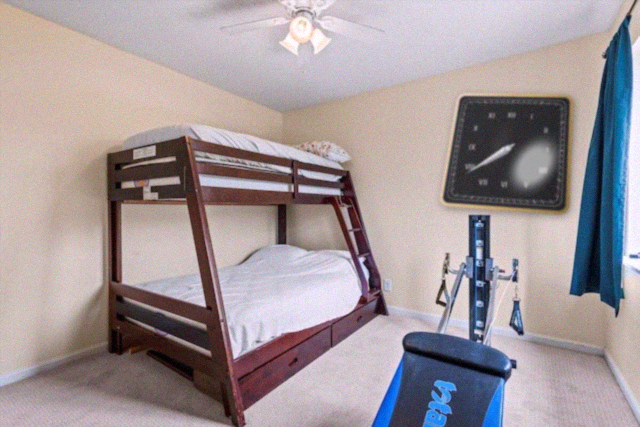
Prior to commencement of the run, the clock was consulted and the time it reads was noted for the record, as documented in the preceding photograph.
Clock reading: 7:39
